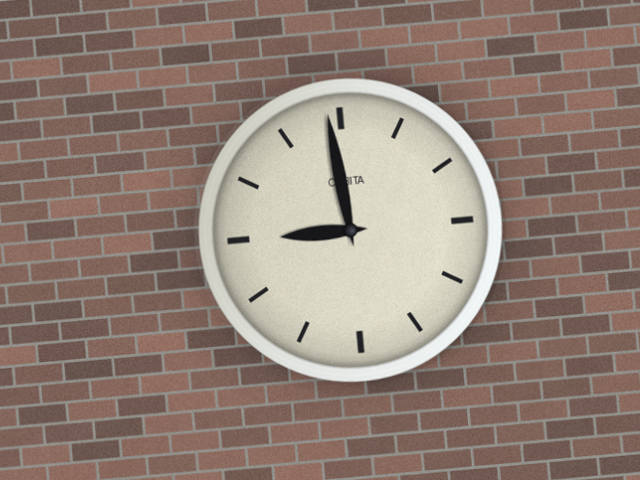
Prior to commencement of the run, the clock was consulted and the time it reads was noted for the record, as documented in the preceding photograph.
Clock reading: 8:59
